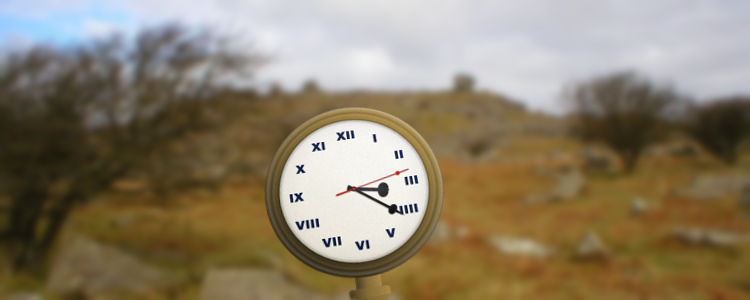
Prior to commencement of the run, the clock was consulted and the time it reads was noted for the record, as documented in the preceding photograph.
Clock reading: 3:21:13
